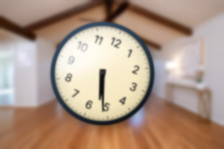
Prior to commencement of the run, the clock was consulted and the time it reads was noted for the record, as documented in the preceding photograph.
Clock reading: 5:26
